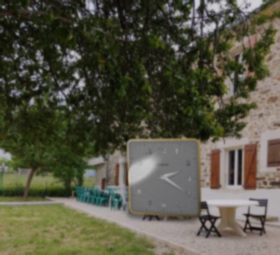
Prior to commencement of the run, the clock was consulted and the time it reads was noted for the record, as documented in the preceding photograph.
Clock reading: 2:20
